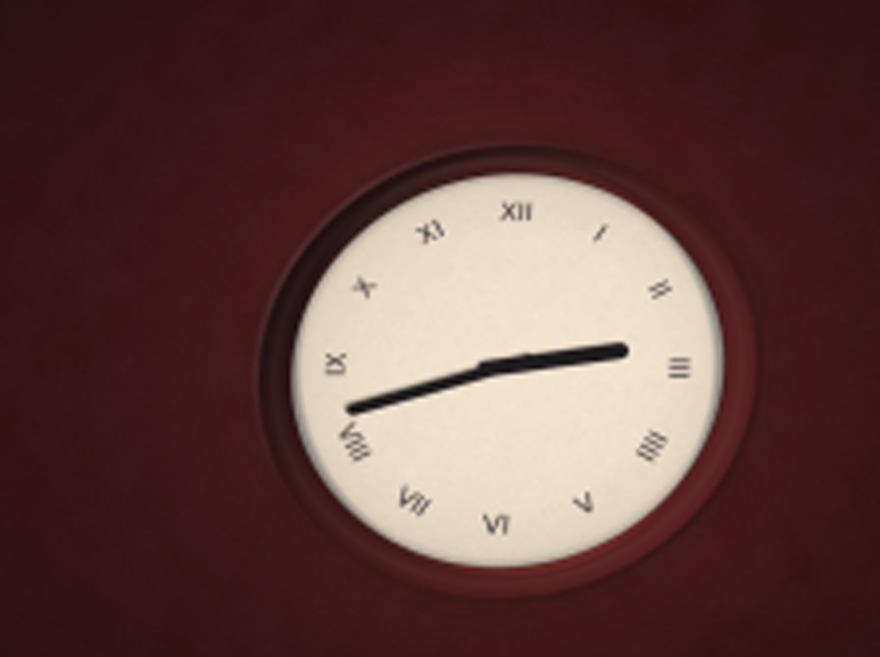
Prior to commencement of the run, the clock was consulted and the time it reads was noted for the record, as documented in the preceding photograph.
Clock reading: 2:42
